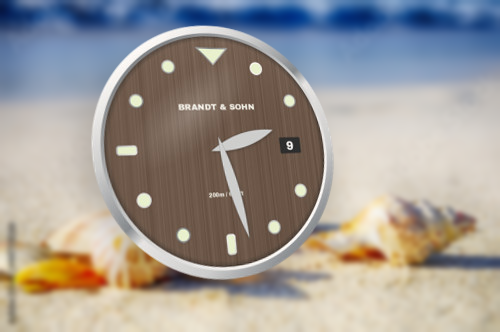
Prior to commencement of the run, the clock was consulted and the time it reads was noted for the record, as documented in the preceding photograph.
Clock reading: 2:28
